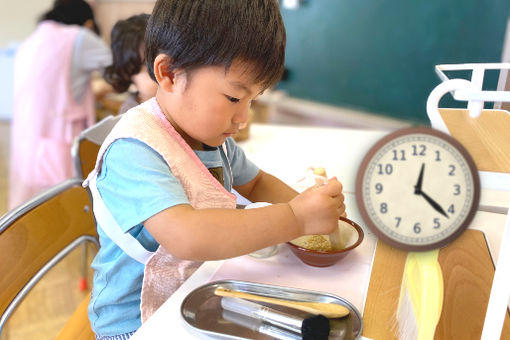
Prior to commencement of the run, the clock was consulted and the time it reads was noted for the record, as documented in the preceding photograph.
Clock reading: 12:22
